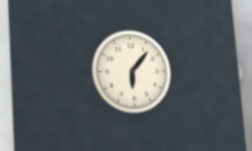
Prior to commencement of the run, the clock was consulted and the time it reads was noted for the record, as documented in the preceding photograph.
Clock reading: 6:07
